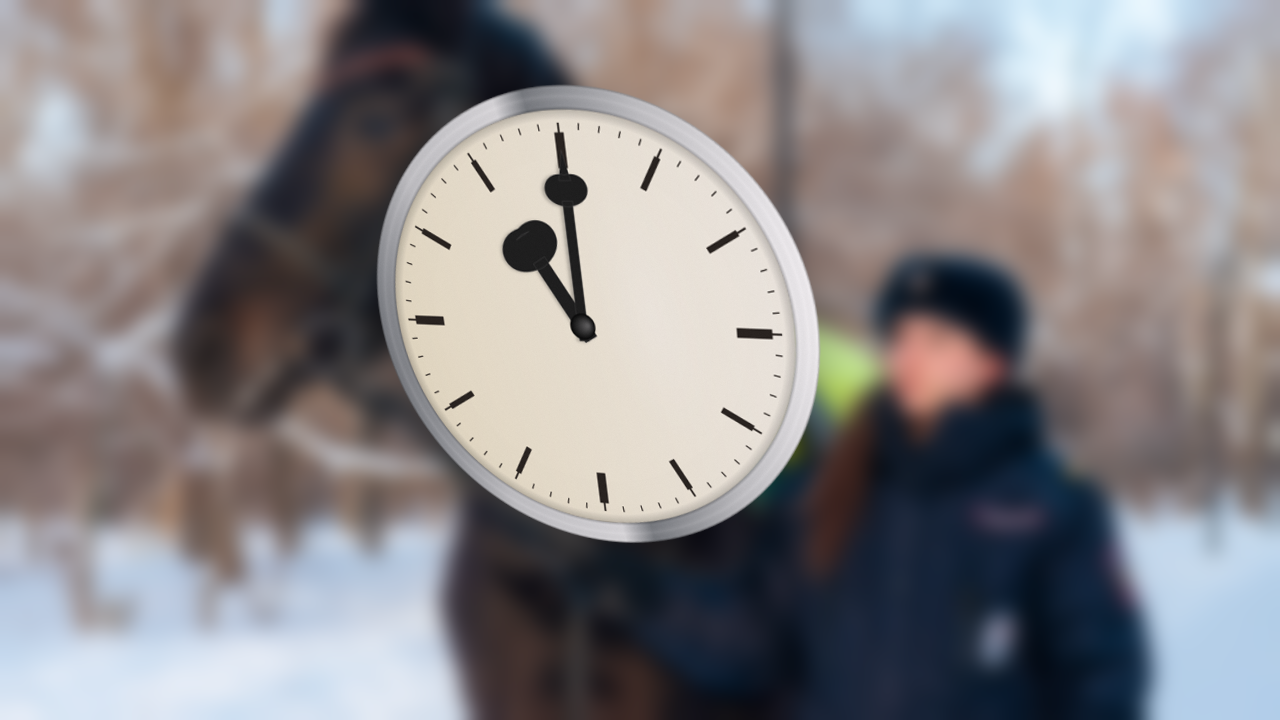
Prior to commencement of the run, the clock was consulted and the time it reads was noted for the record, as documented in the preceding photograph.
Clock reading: 11:00
